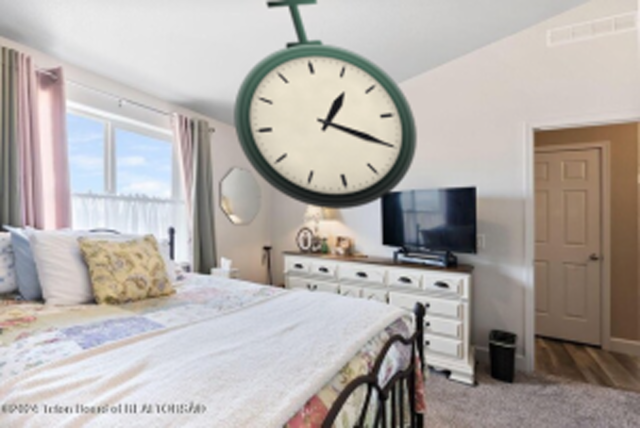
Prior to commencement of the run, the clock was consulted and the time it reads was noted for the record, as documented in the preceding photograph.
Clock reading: 1:20
